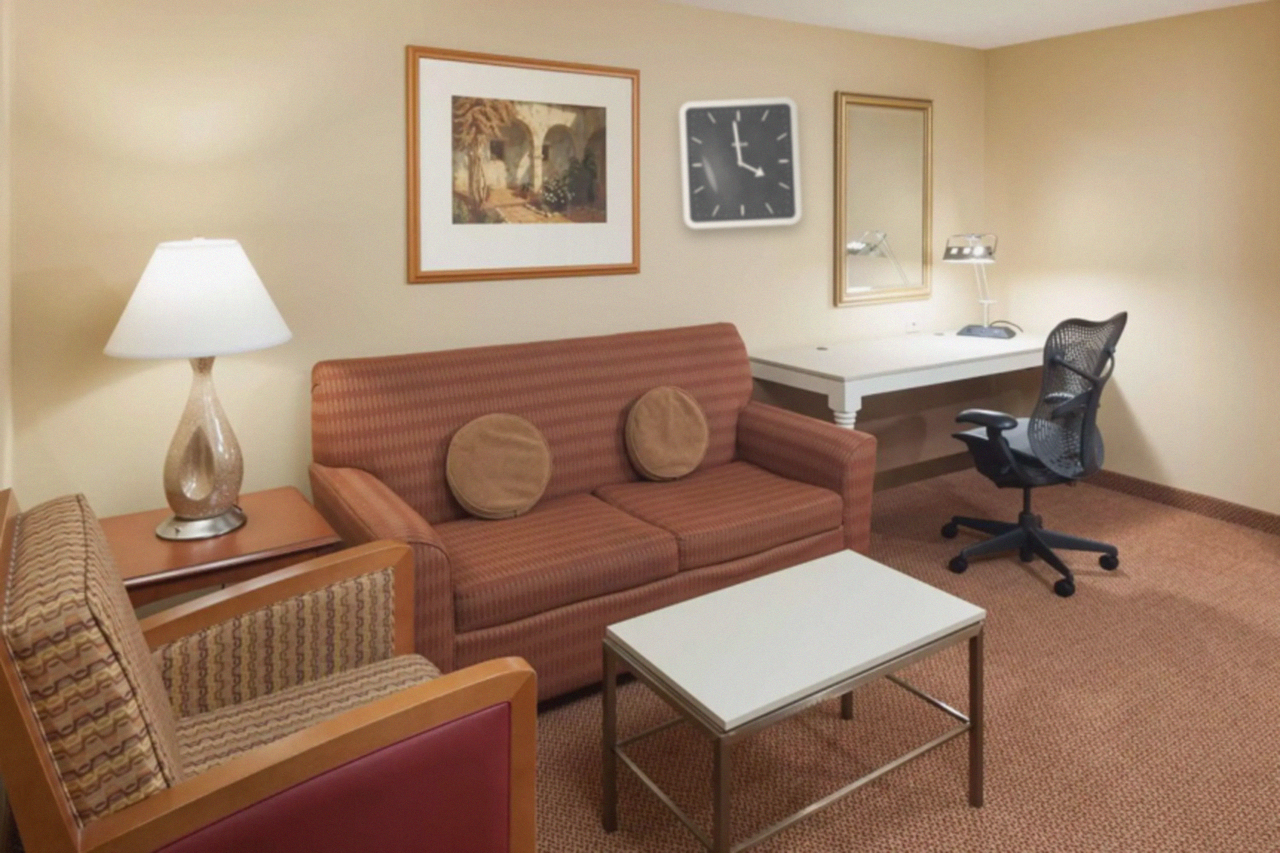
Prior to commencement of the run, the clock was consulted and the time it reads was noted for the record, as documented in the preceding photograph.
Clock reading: 3:59
